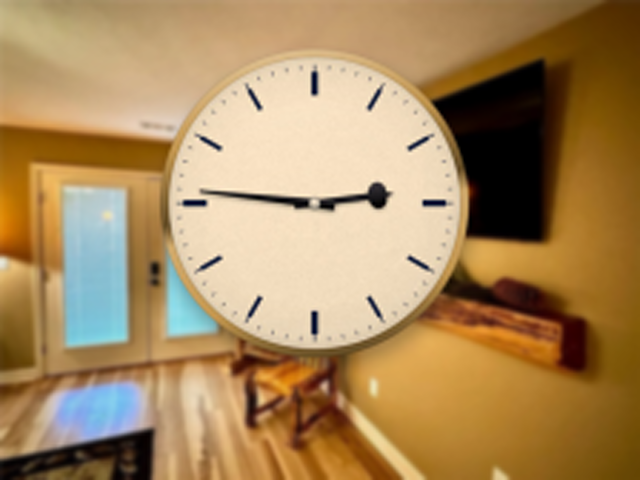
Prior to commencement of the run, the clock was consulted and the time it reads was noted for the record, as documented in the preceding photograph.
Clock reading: 2:46
